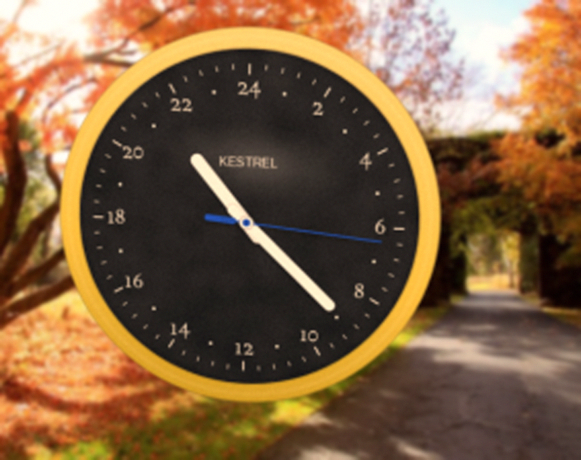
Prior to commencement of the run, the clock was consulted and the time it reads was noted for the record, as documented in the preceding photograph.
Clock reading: 21:22:16
